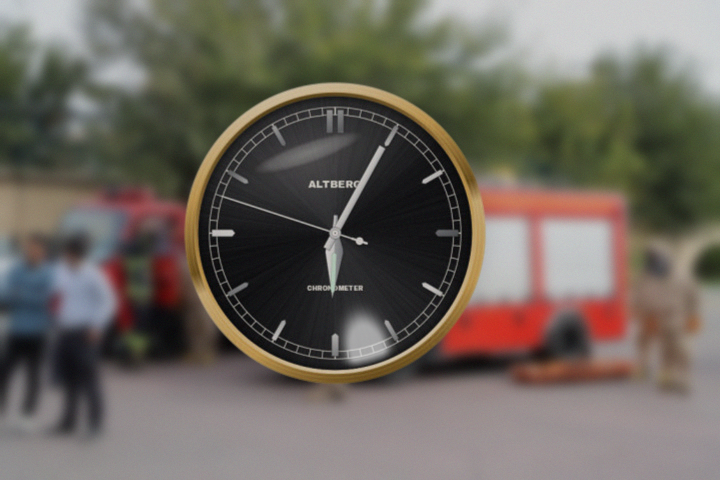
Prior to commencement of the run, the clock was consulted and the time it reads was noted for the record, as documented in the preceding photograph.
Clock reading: 6:04:48
